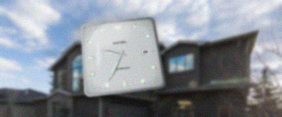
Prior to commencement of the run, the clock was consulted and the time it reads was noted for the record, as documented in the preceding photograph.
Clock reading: 9:35
